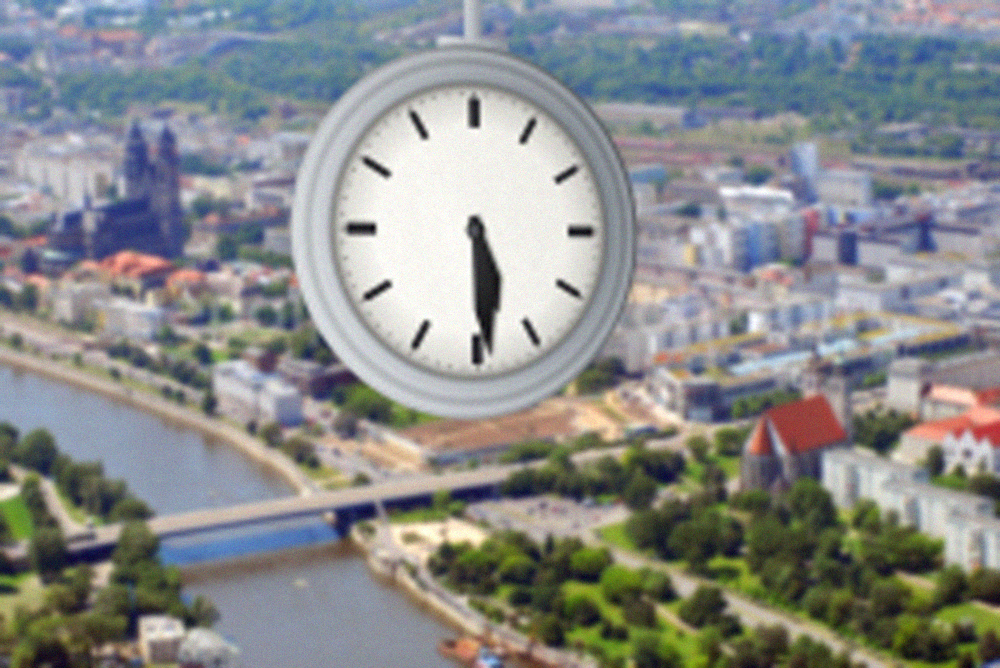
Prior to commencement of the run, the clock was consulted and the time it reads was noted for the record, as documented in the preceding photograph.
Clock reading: 5:29
